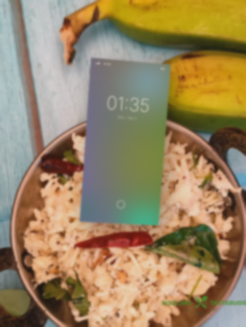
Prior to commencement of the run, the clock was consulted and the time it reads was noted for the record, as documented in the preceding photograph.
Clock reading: 1:35
